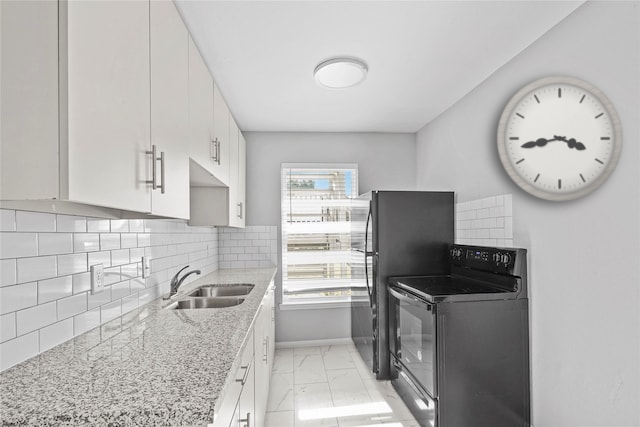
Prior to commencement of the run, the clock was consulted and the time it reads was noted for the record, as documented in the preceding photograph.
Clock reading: 3:43
